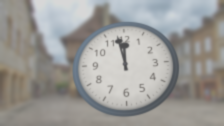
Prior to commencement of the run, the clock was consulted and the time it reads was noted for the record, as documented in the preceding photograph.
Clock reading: 11:58
